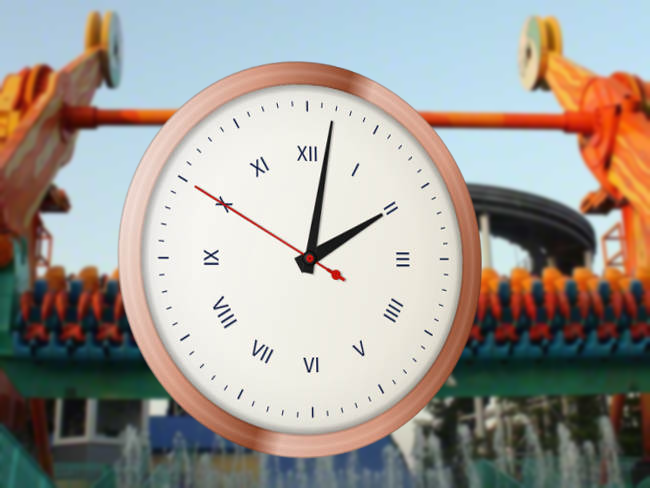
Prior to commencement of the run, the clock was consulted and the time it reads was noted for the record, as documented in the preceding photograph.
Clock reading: 2:01:50
